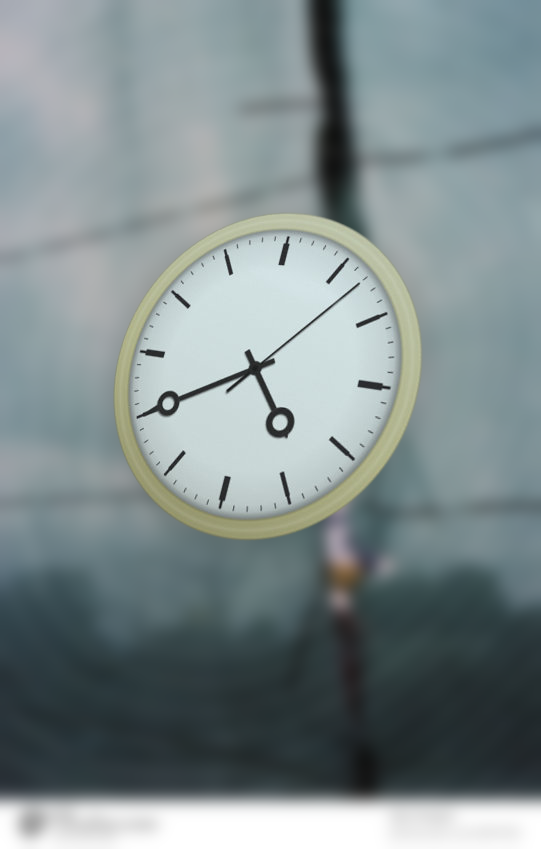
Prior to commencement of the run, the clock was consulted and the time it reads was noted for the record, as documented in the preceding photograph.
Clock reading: 4:40:07
